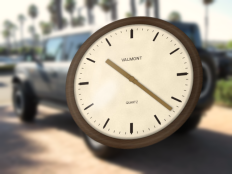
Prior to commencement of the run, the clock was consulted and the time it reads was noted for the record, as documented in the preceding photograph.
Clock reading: 10:22
